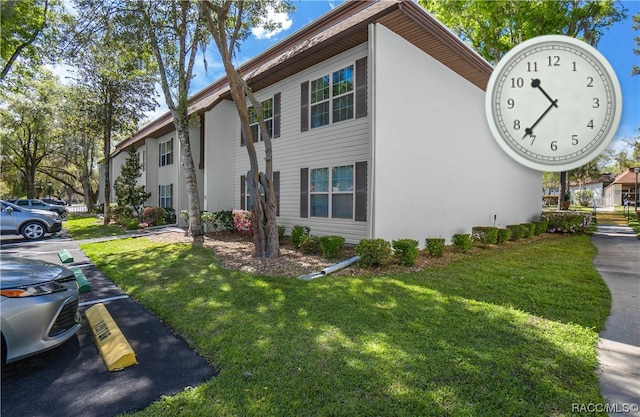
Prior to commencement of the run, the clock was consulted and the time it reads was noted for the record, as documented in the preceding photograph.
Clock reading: 10:37
